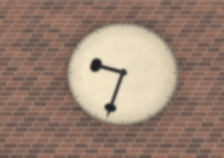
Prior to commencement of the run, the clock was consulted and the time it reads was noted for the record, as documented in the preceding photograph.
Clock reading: 9:33
